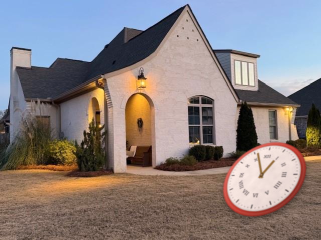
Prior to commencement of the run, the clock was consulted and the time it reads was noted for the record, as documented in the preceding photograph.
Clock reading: 12:56
